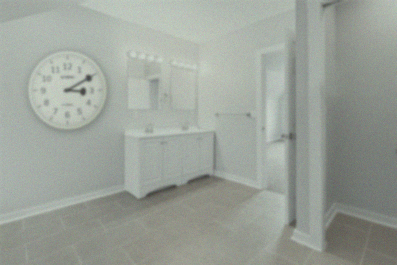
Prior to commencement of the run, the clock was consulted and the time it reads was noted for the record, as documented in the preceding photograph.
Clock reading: 3:10
